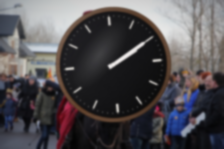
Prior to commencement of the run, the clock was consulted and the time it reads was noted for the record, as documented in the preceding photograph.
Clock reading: 2:10
